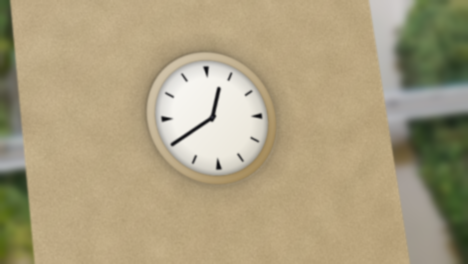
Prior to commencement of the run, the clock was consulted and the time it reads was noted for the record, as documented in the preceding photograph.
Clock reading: 12:40
